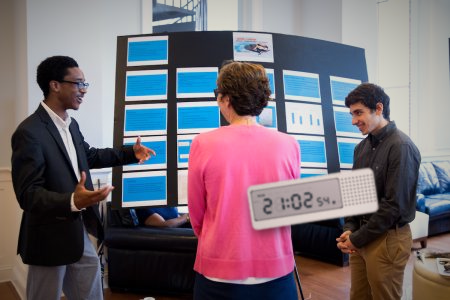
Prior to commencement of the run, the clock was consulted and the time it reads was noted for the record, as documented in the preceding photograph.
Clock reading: 21:02
